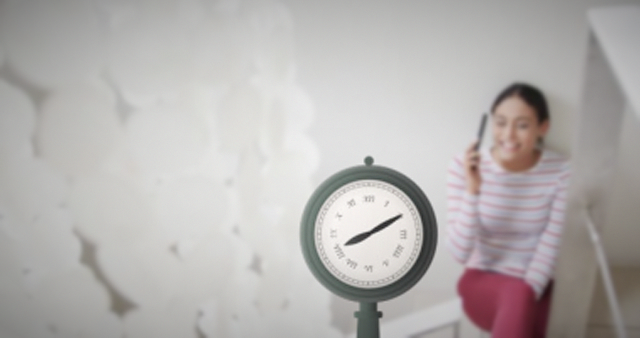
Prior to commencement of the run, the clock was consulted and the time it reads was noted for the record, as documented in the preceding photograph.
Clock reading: 8:10
